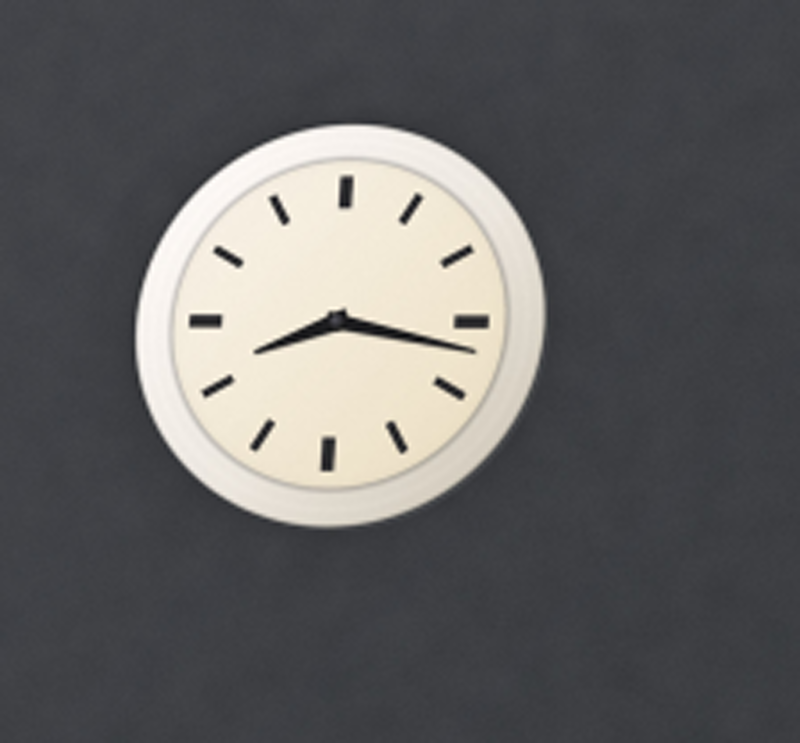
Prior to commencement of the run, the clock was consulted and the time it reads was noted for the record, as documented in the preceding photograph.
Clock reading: 8:17
